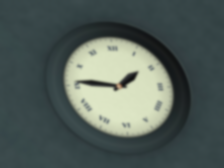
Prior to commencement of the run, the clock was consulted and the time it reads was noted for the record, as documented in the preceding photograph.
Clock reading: 1:46
